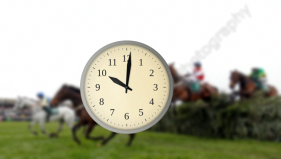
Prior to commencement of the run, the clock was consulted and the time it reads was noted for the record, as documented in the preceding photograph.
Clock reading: 10:01
